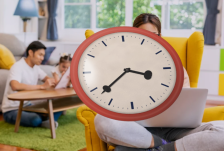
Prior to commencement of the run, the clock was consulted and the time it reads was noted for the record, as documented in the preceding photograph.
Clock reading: 3:38
